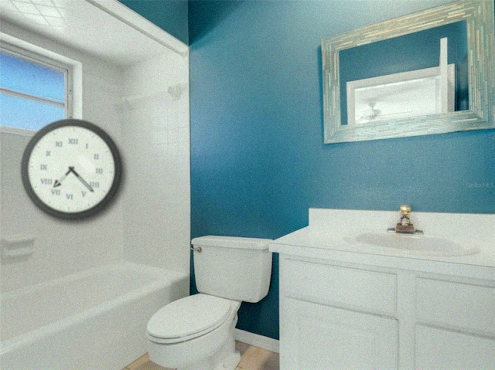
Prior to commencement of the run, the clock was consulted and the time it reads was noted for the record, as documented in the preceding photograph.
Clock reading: 7:22
